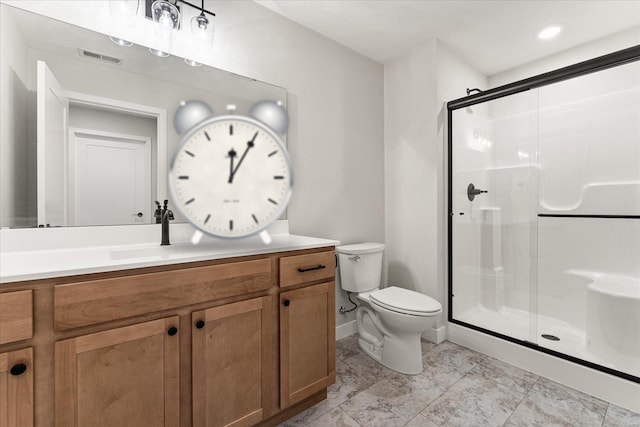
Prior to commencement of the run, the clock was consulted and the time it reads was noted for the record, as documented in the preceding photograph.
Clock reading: 12:05
